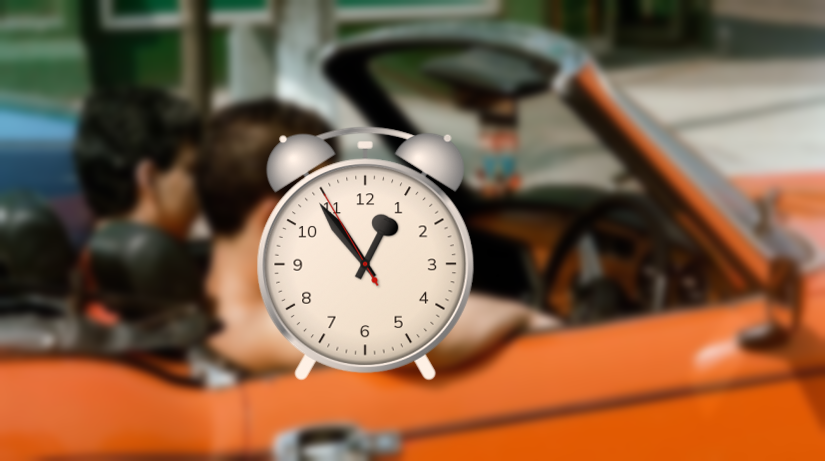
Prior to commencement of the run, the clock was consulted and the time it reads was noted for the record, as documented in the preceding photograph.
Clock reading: 12:53:55
